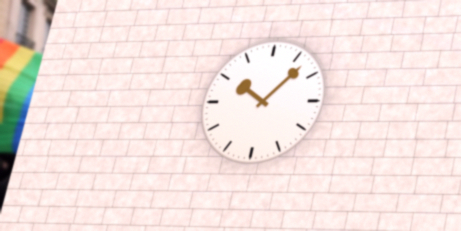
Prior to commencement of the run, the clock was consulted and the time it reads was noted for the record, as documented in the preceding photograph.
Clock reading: 10:07
